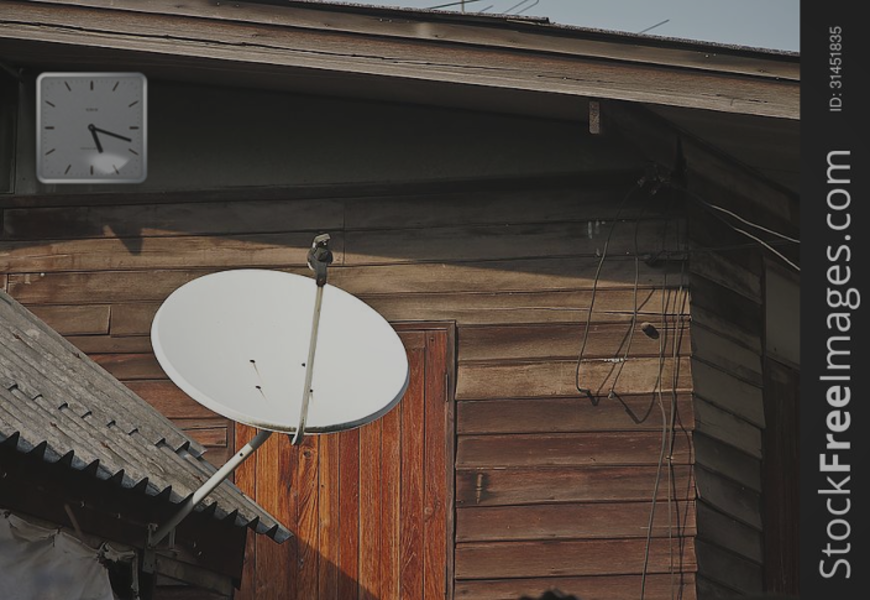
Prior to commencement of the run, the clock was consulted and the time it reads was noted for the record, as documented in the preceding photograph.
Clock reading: 5:18
